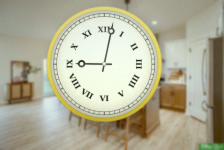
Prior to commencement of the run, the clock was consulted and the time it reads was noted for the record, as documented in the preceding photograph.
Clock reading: 9:02
